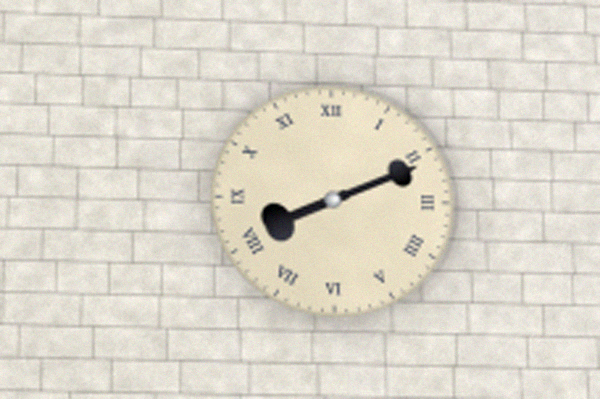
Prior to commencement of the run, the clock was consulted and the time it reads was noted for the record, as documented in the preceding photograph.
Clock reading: 8:11
